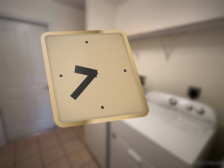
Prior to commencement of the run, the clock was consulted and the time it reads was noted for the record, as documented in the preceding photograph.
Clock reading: 9:38
